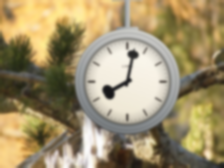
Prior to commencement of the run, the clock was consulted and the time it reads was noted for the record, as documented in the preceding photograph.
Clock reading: 8:02
